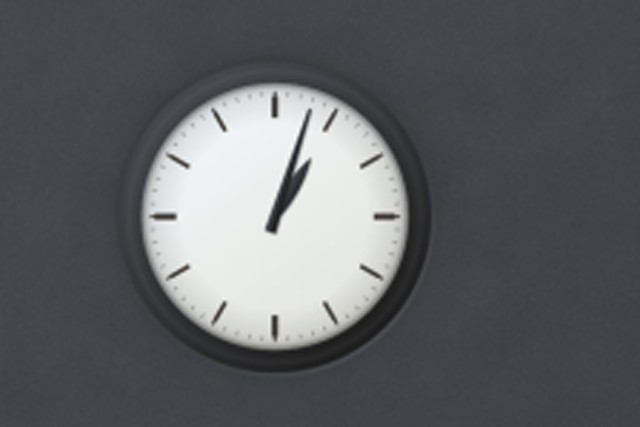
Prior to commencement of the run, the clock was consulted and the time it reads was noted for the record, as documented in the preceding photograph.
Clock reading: 1:03
